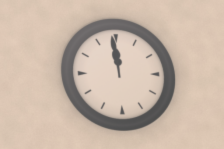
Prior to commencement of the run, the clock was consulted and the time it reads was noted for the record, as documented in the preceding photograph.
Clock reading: 11:59
